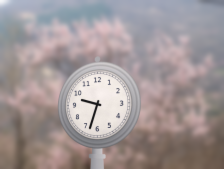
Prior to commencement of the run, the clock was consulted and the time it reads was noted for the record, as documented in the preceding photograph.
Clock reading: 9:33
